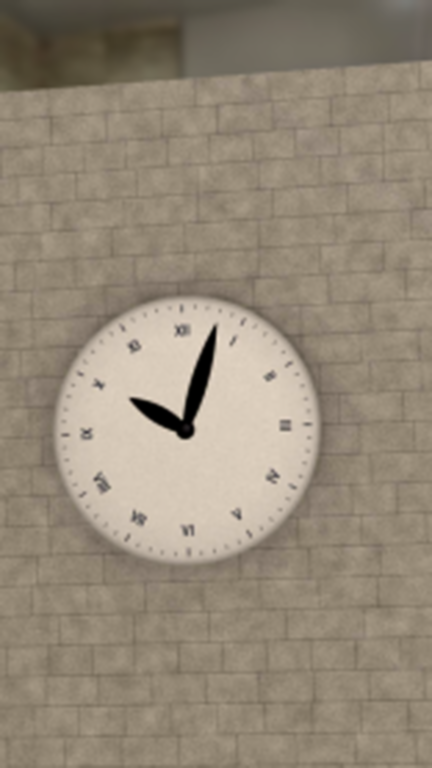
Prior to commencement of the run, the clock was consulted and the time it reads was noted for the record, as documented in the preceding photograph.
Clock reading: 10:03
